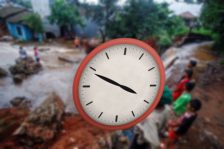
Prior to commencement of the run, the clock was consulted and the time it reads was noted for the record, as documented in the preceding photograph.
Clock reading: 3:49
